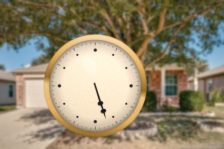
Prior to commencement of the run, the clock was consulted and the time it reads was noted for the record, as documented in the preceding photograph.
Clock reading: 5:27
